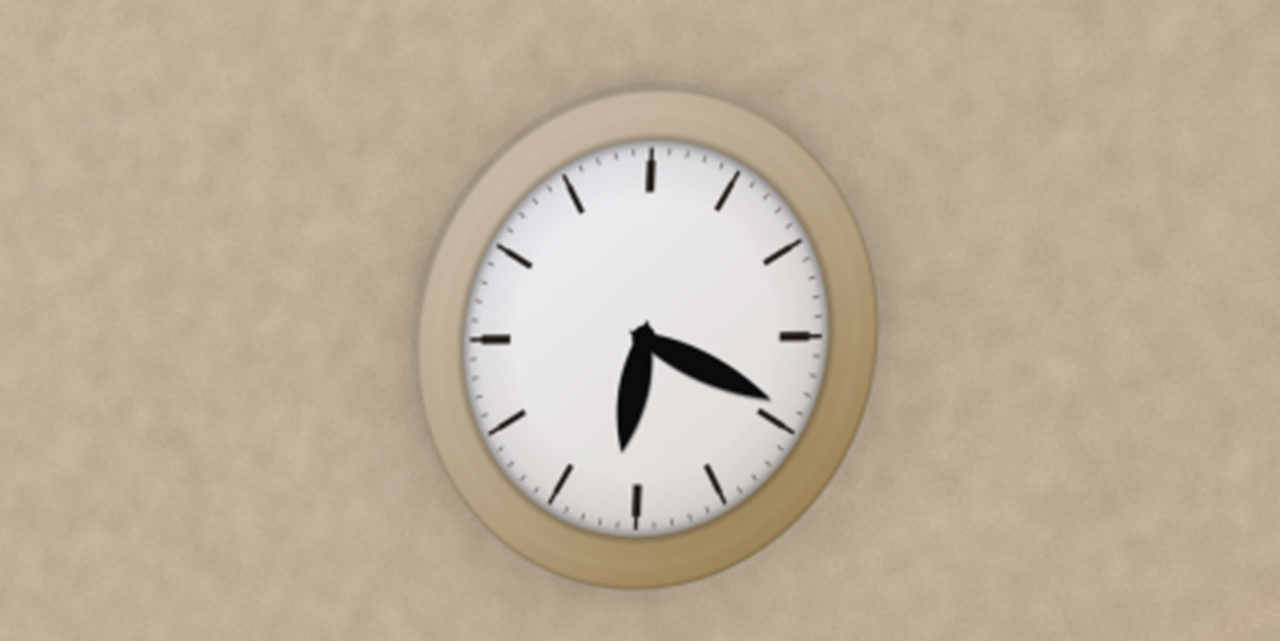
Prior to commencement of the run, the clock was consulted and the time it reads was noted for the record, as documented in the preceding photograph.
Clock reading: 6:19
